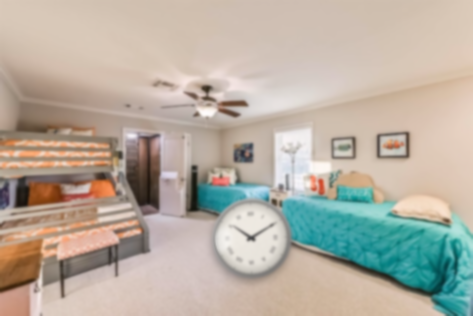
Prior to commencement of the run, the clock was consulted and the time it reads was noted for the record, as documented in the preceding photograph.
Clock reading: 10:10
